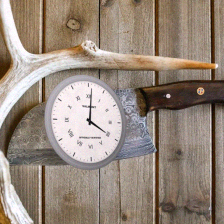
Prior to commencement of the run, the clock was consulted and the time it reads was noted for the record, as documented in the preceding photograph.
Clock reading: 4:01
